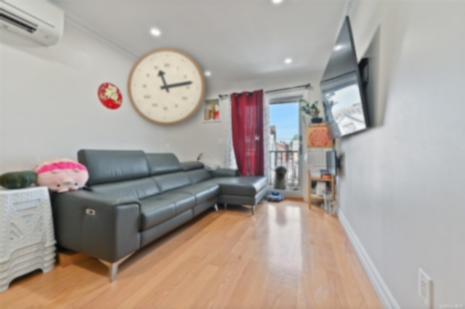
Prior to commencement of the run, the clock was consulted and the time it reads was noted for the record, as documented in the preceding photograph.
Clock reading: 11:13
